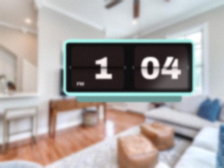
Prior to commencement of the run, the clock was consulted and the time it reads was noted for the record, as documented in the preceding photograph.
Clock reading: 1:04
